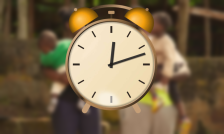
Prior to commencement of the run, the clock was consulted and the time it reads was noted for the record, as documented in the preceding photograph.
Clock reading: 12:12
